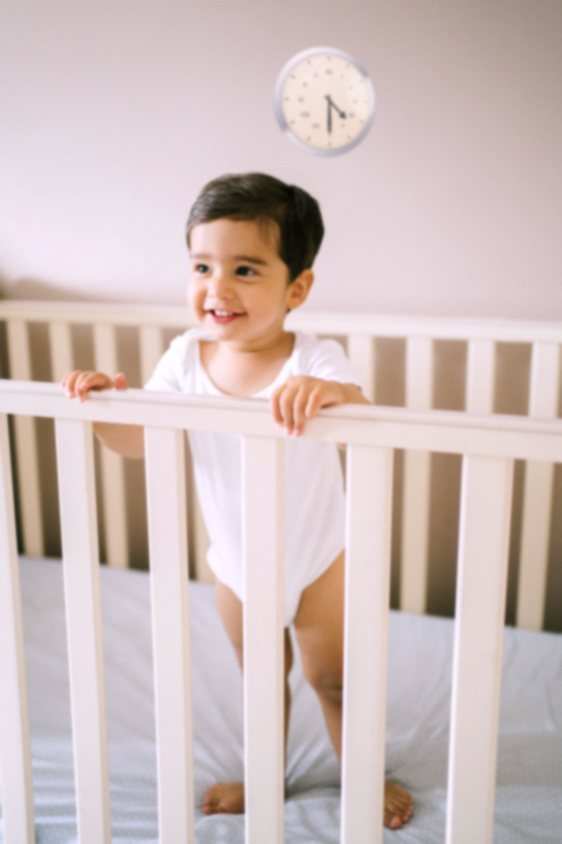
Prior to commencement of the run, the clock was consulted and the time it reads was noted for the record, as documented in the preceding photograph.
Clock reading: 4:30
